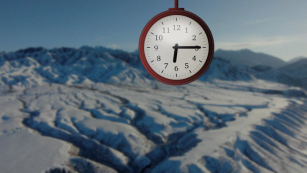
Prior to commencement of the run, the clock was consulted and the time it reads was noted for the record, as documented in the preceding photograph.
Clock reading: 6:15
